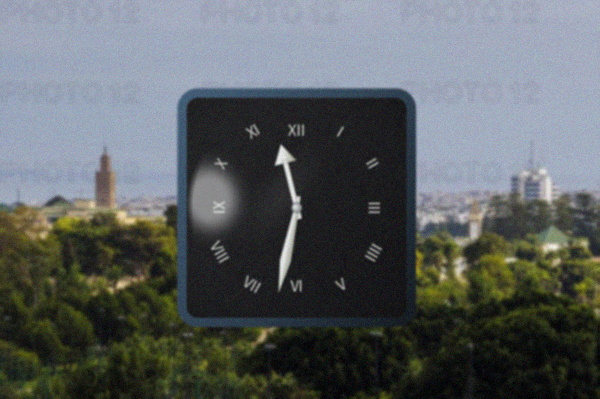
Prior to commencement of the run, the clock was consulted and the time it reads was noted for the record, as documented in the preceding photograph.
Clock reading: 11:32
